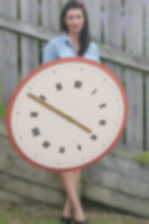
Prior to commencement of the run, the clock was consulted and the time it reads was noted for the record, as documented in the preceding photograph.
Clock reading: 3:49
